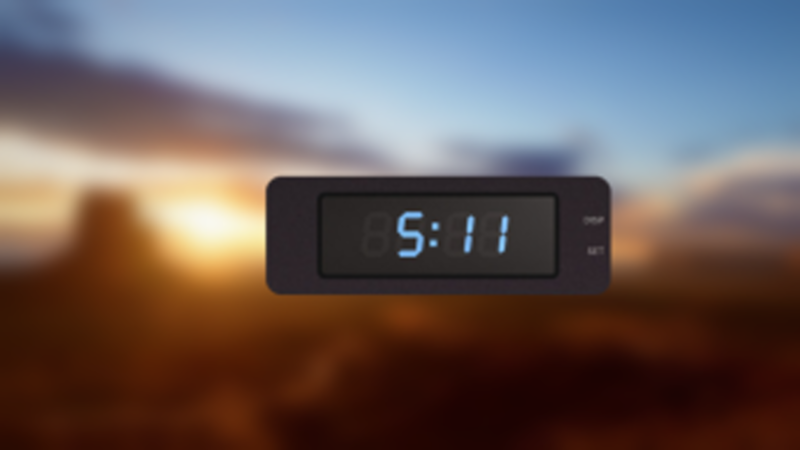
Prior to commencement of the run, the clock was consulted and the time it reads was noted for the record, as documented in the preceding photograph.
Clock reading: 5:11
